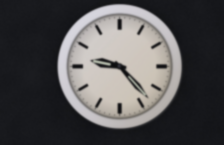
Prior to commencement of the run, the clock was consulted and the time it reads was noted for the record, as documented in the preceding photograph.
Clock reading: 9:23
